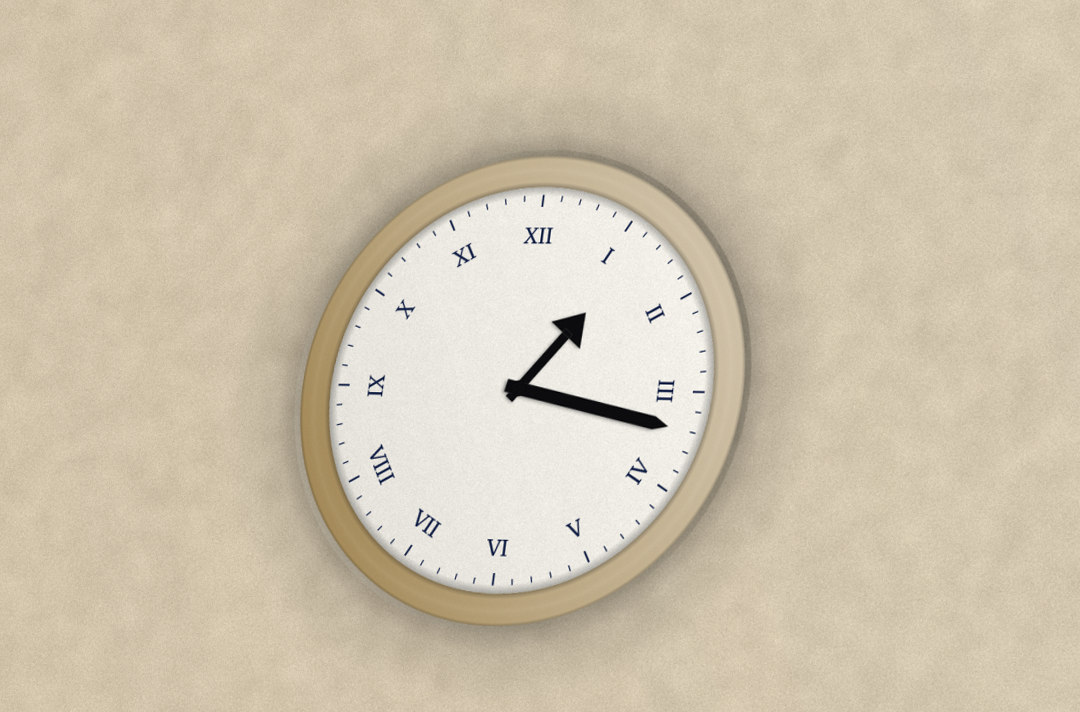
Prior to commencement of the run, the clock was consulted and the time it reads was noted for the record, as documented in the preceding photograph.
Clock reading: 1:17
